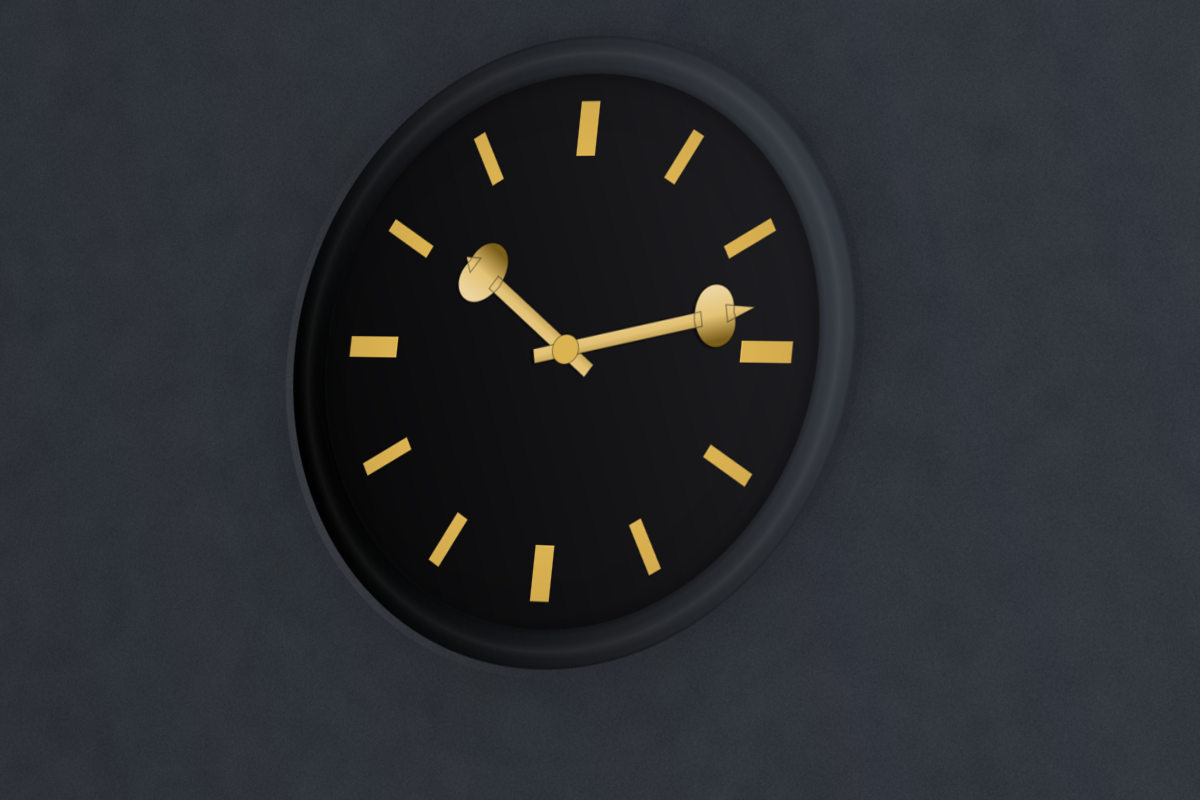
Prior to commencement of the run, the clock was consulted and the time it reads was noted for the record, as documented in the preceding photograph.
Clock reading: 10:13
